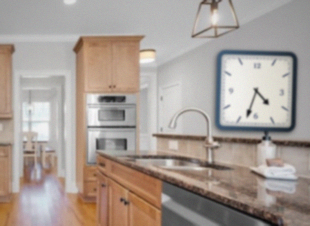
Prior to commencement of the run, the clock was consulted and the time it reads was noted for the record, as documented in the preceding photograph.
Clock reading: 4:33
